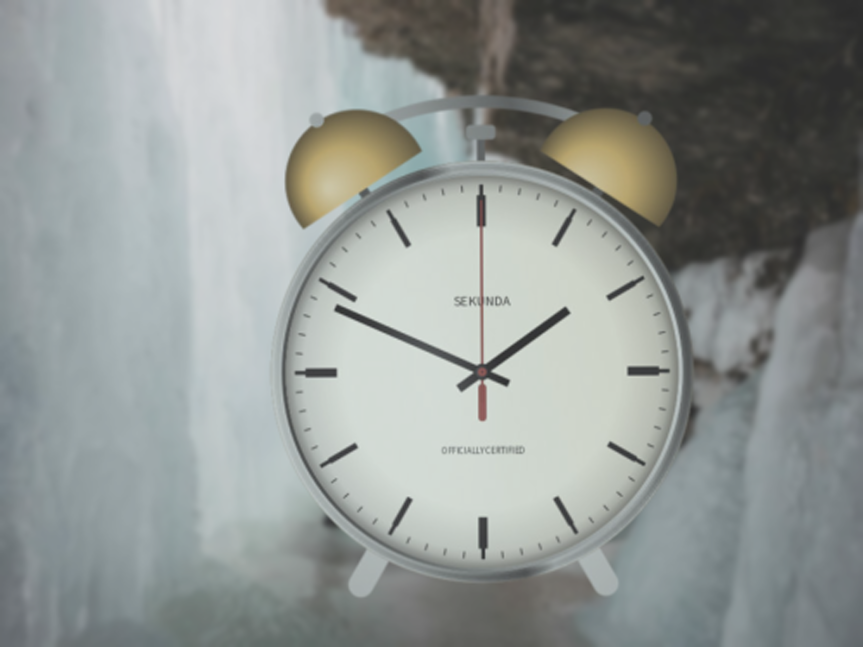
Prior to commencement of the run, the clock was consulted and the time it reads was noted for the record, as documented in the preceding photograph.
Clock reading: 1:49:00
